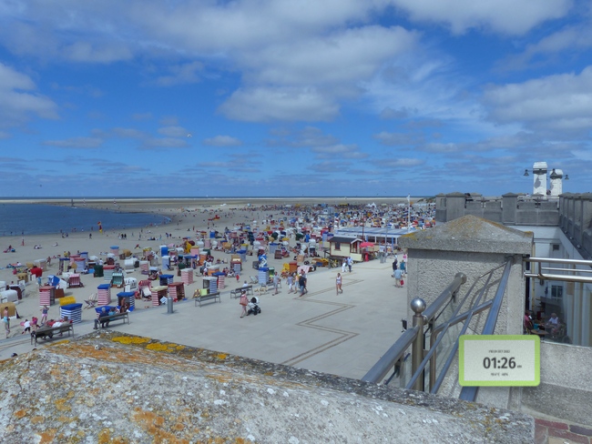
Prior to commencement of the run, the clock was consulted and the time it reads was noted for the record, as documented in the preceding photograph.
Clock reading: 1:26
